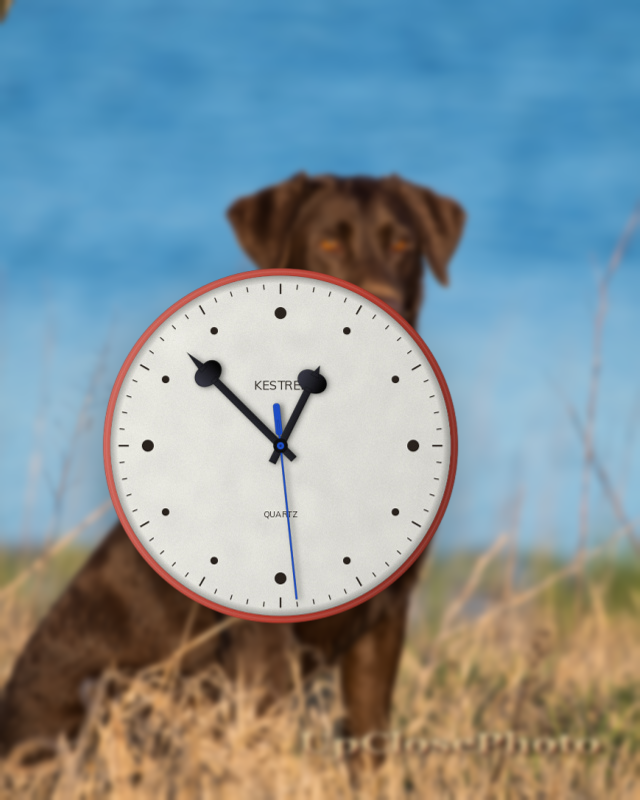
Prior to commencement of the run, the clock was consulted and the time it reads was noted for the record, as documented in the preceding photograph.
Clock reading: 12:52:29
